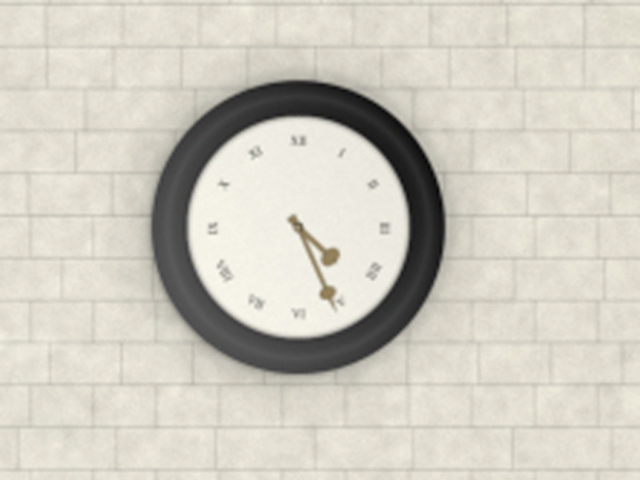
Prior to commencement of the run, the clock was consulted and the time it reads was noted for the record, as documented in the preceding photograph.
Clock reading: 4:26
